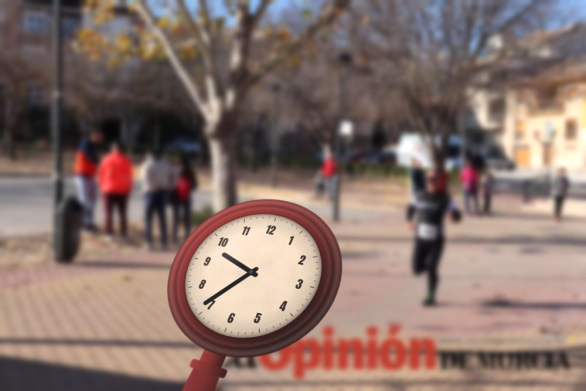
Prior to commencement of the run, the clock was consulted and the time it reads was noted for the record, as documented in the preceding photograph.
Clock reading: 9:36
